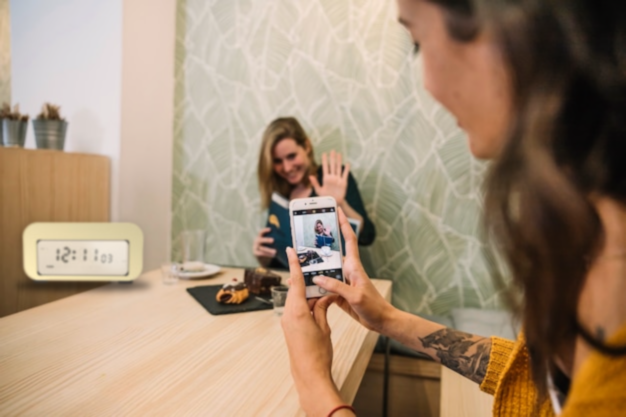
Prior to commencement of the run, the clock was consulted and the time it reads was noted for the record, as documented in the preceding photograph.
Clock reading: 12:11
